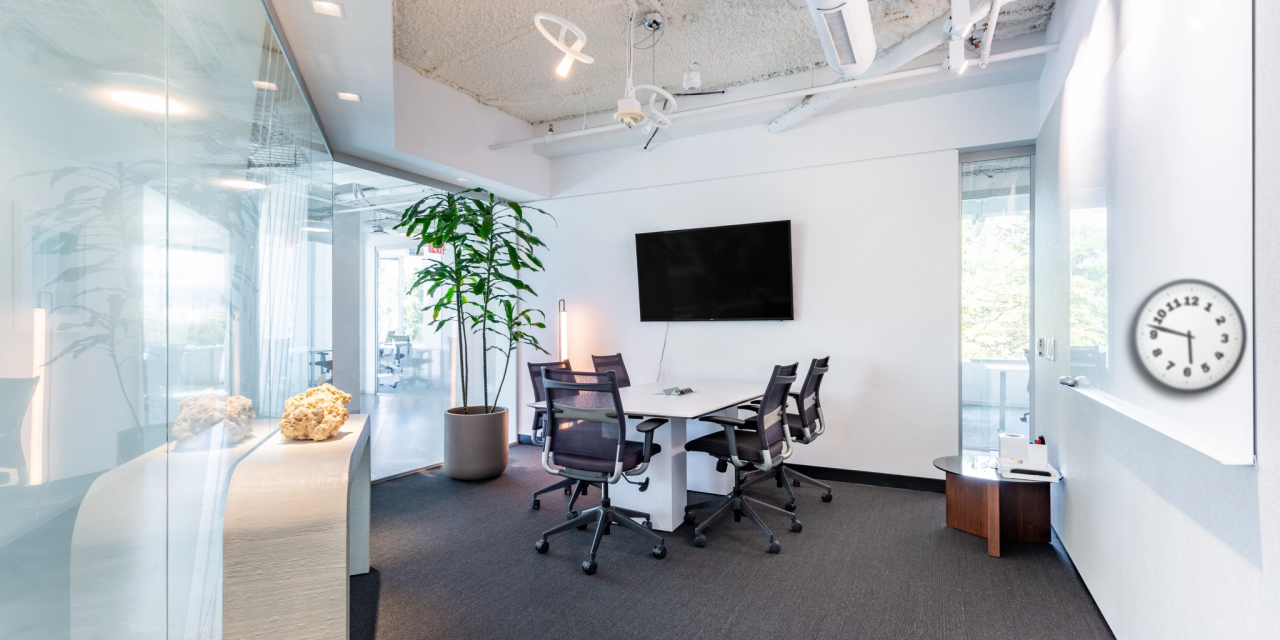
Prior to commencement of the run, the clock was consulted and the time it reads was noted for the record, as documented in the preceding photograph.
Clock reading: 5:47
